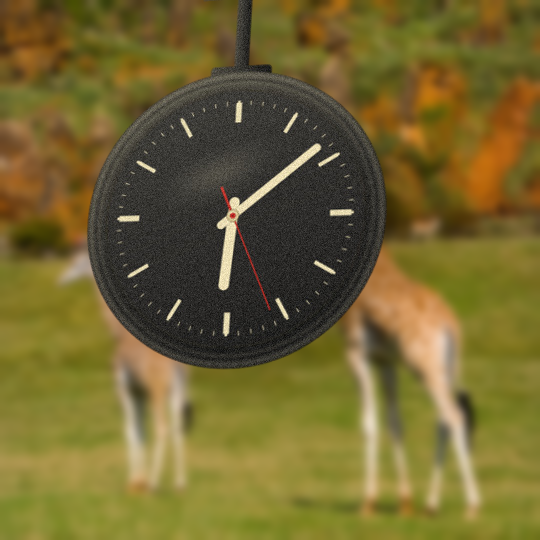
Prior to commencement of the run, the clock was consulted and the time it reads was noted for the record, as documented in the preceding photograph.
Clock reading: 6:08:26
